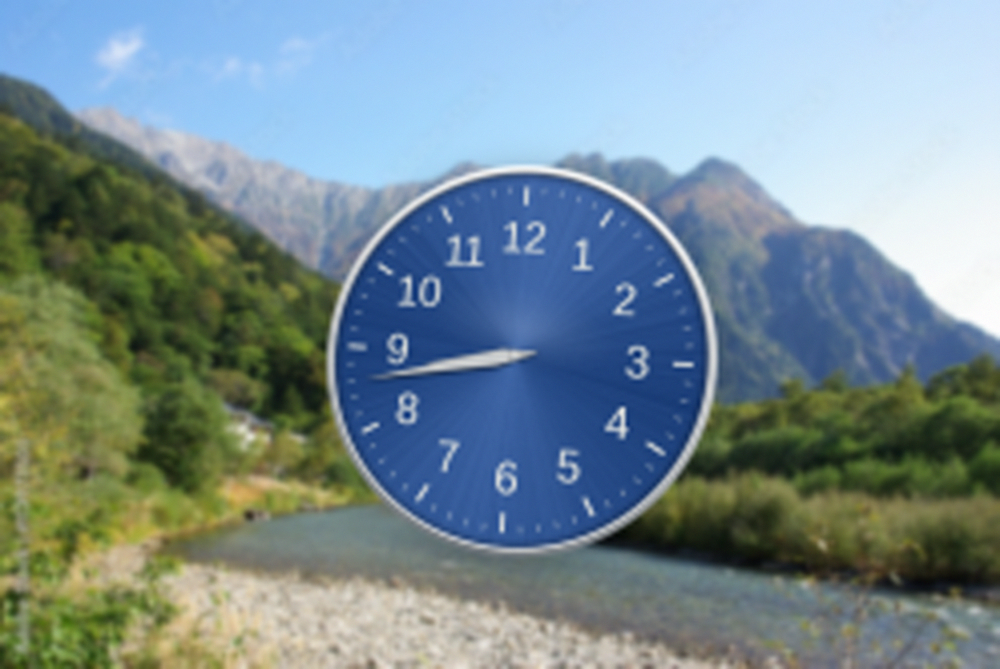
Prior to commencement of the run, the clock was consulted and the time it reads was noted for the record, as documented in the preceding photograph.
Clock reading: 8:43
